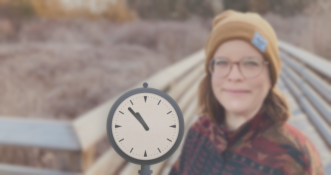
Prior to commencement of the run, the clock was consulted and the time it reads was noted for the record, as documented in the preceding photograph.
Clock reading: 10:53
